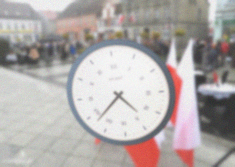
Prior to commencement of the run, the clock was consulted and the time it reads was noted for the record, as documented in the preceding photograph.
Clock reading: 4:38
